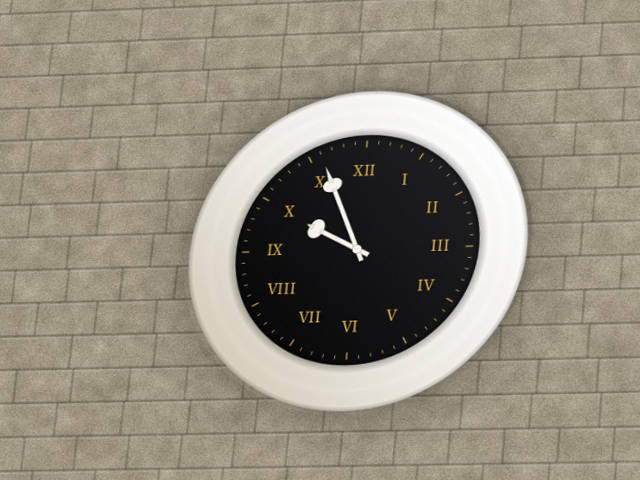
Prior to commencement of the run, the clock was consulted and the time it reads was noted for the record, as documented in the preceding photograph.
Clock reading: 9:56
